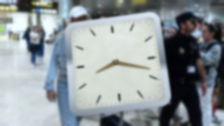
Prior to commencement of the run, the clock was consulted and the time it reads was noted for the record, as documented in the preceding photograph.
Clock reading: 8:18
